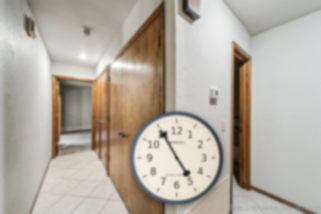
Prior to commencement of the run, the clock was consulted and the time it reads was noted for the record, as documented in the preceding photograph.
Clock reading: 4:55
